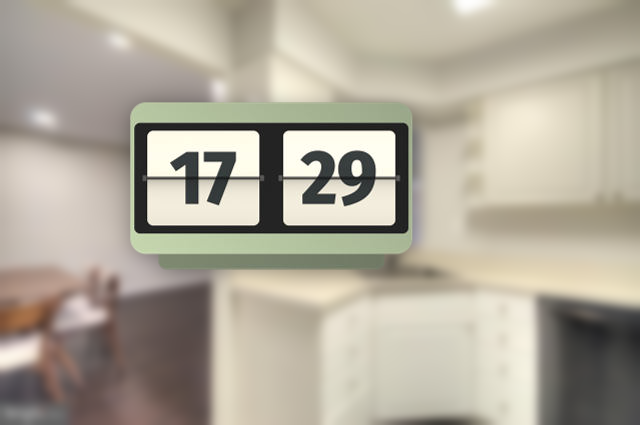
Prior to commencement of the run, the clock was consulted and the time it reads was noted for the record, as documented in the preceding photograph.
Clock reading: 17:29
